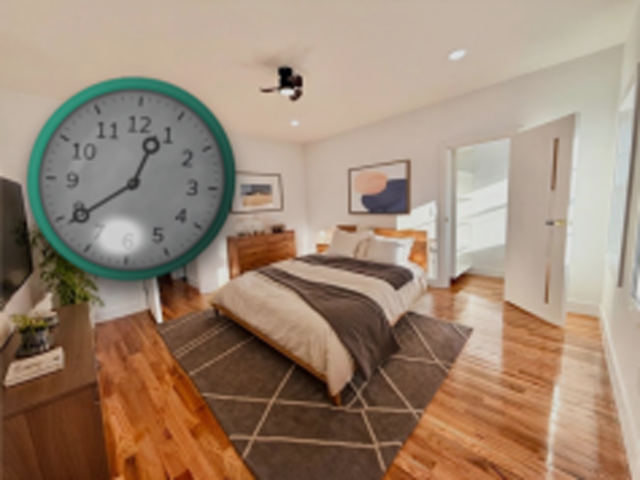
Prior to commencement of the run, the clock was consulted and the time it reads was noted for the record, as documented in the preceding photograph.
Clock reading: 12:39
